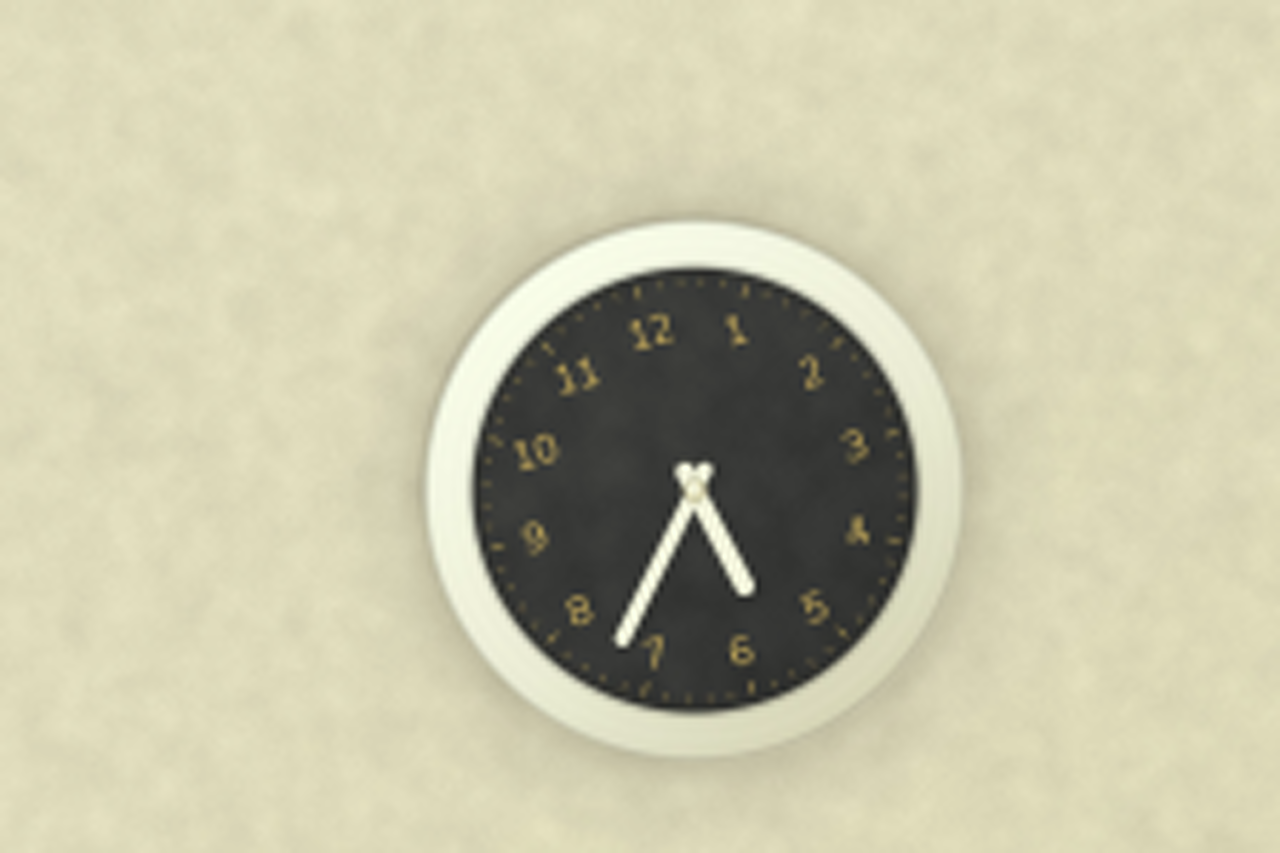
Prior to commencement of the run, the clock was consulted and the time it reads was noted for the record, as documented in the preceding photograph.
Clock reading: 5:37
